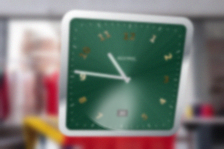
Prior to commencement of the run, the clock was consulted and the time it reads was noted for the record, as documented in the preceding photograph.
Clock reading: 10:46
